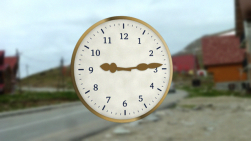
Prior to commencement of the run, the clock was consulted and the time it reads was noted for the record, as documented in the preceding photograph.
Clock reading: 9:14
